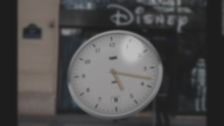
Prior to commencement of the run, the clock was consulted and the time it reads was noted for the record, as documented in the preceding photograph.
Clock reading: 5:18
